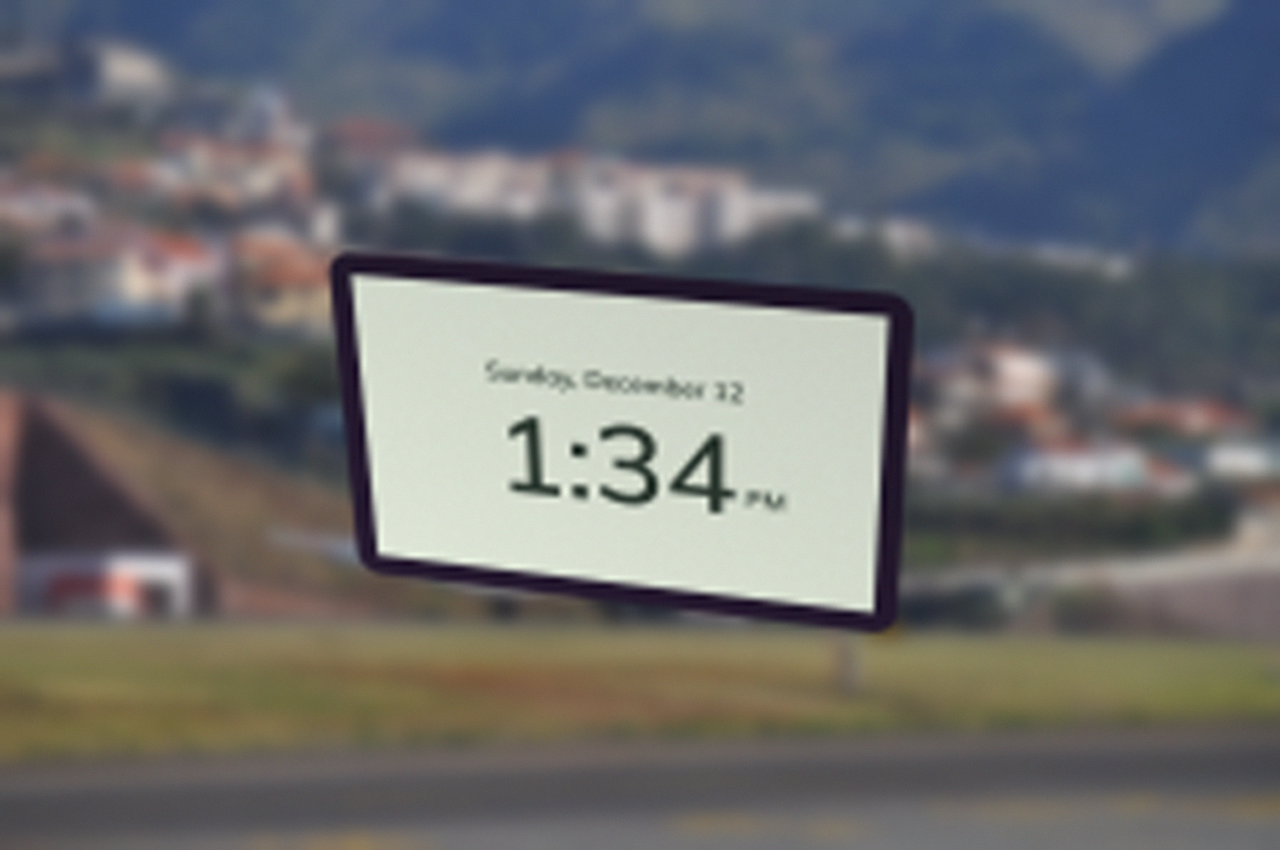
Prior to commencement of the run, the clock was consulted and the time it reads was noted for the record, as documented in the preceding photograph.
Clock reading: 1:34
